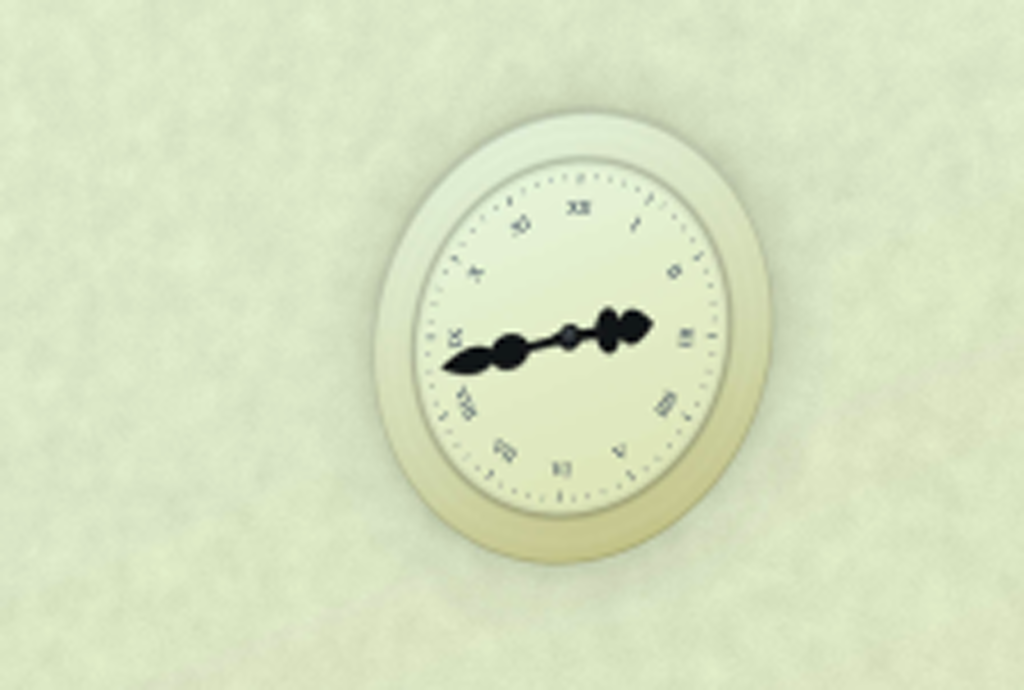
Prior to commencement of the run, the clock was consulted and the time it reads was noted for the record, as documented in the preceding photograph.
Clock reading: 2:43
